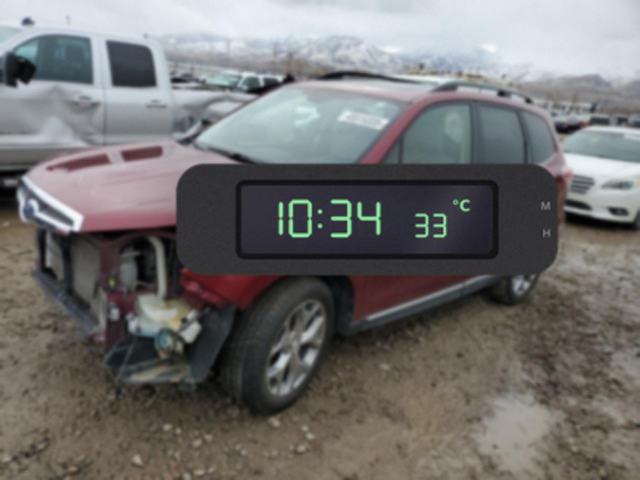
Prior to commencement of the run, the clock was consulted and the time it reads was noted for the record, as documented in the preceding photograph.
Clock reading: 10:34
